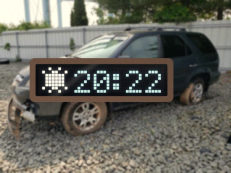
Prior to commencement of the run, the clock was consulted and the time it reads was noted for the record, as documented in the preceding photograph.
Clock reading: 20:22
